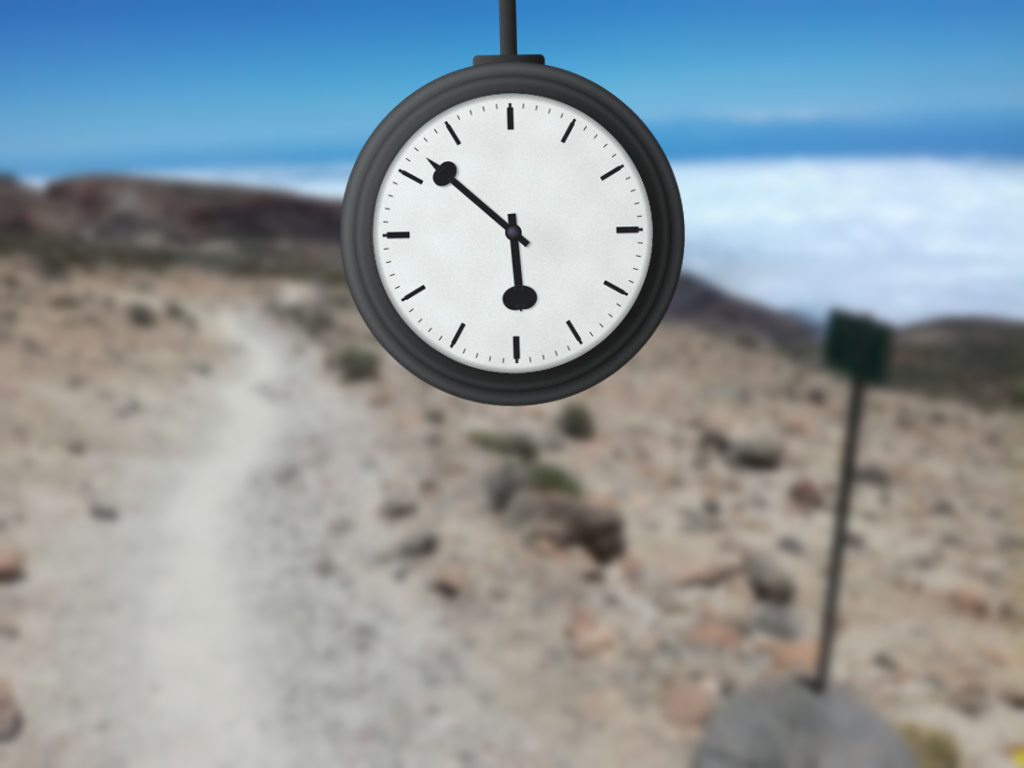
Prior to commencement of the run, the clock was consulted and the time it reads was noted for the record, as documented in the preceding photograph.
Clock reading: 5:52
